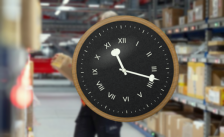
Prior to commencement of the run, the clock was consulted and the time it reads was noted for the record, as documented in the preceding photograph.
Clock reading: 11:18
